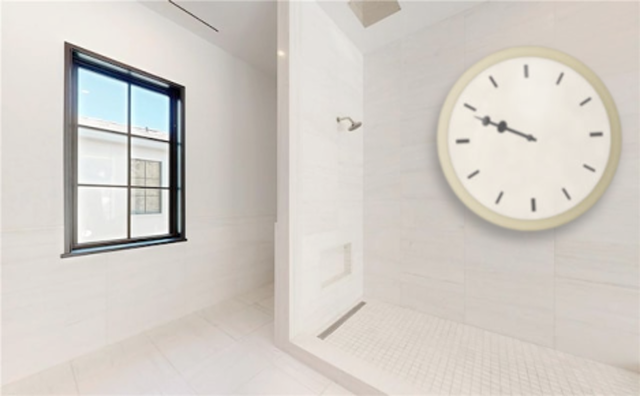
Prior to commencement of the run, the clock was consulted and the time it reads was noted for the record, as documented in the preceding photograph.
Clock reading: 9:49
